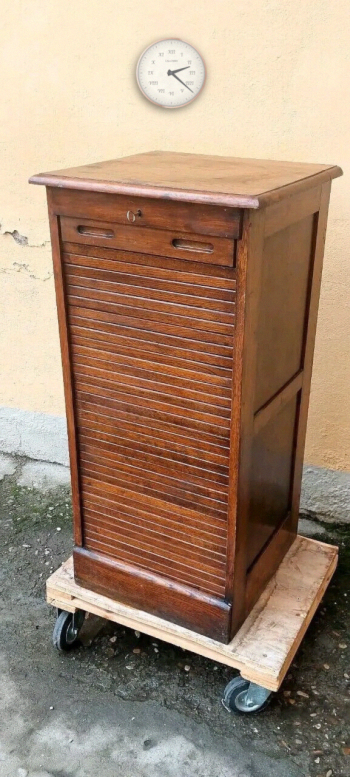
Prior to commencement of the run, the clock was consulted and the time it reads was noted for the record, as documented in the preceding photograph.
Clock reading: 2:22
